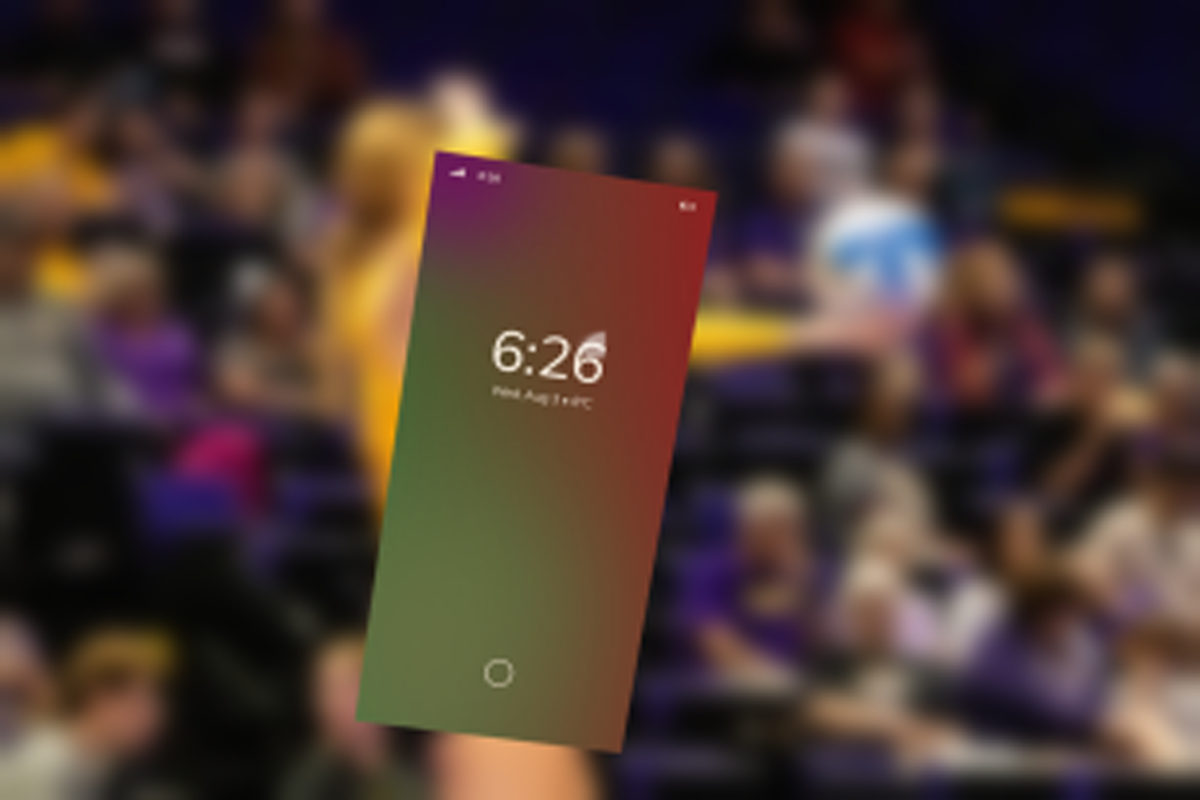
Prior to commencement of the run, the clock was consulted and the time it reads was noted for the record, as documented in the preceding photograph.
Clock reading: 6:26
